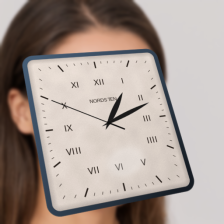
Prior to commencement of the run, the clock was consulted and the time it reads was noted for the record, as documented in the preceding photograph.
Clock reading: 1:11:50
